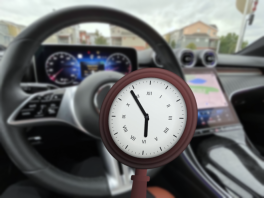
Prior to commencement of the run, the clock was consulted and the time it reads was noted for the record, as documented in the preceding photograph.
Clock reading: 5:54
